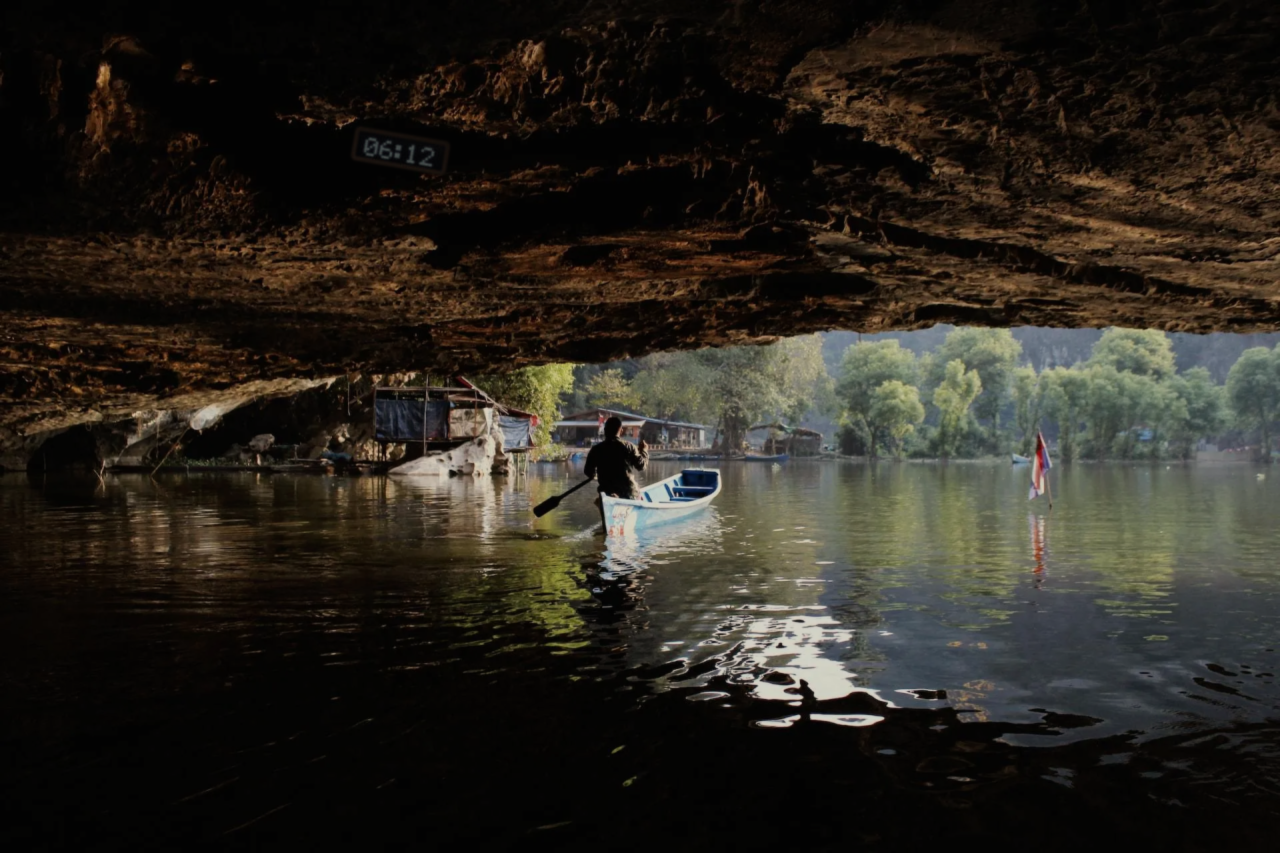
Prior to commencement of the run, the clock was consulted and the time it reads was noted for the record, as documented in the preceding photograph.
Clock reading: 6:12
